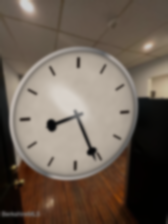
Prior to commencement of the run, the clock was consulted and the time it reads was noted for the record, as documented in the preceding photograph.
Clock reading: 8:26
